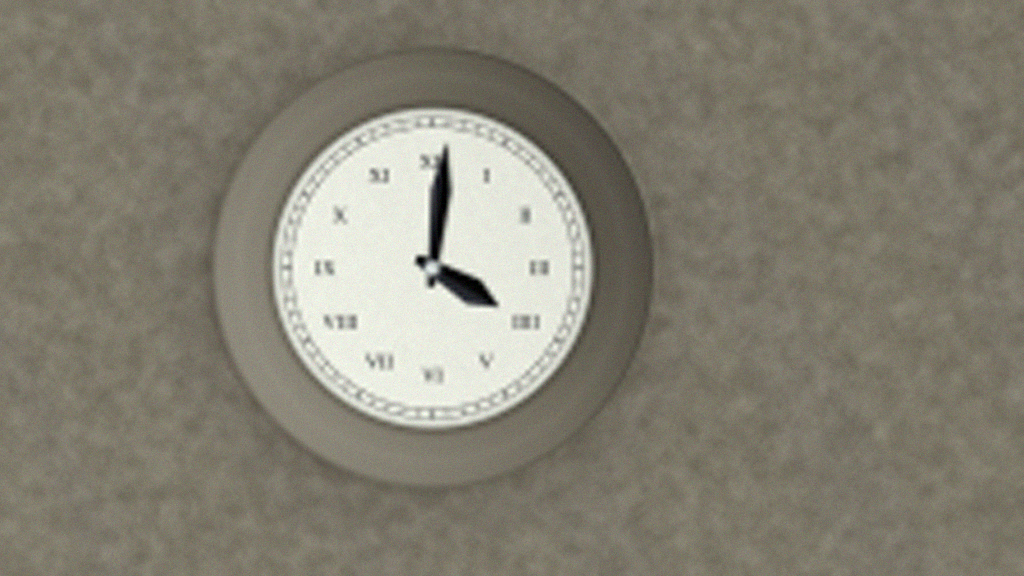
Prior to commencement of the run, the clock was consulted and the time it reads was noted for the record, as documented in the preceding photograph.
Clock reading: 4:01
